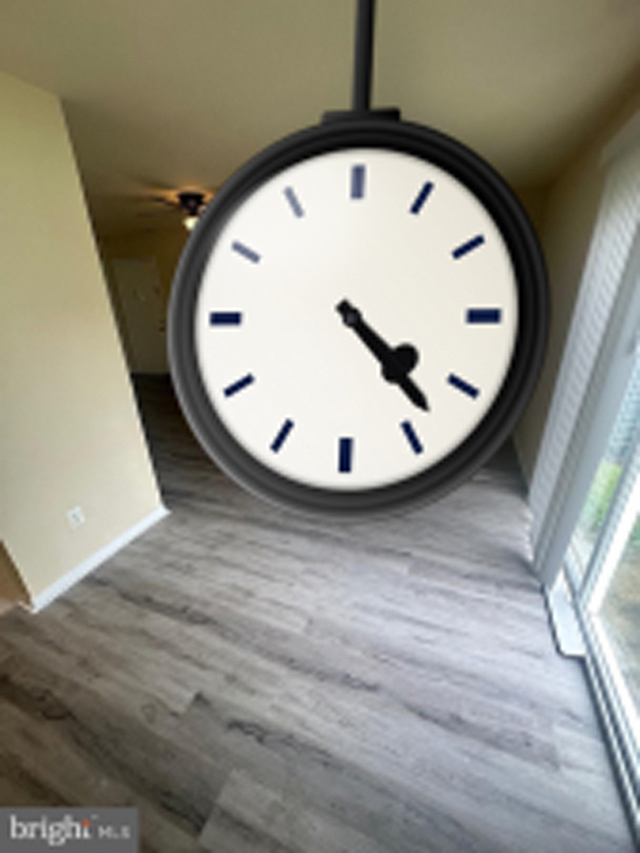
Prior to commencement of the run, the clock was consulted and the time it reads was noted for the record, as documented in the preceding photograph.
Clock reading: 4:23
